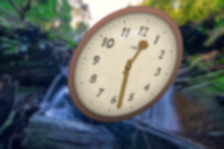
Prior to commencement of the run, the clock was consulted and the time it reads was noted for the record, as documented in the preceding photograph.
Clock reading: 12:28
